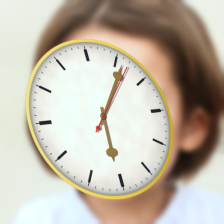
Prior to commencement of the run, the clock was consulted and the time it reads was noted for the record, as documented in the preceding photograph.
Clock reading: 6:06:07
